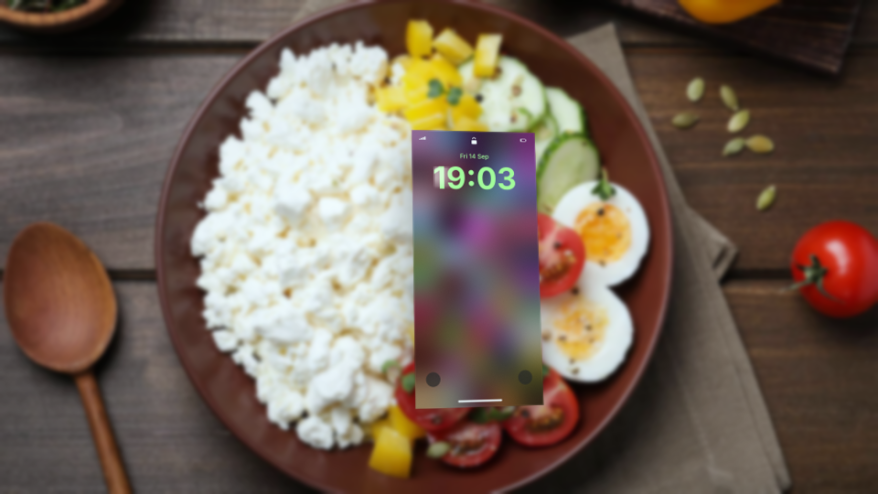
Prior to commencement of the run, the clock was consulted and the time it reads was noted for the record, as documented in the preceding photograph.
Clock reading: 19:03
